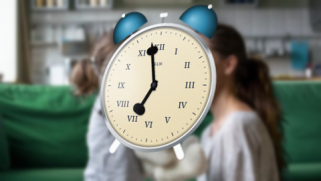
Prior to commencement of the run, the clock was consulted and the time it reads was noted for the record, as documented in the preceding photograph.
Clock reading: 6:58
